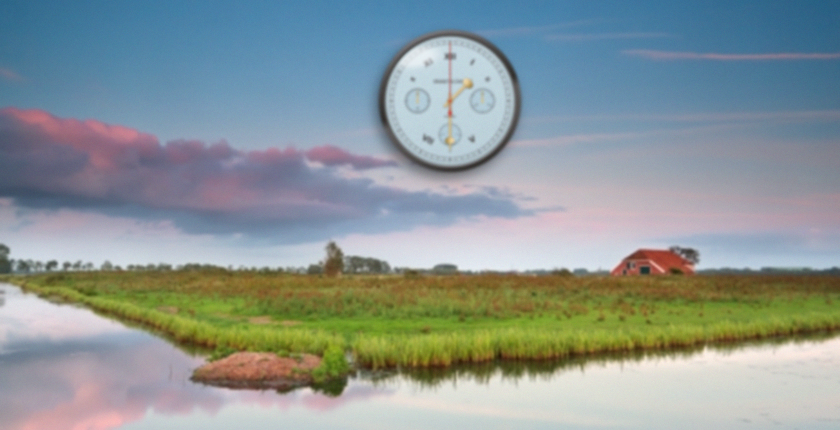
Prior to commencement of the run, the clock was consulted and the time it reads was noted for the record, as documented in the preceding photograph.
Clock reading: 1:30
